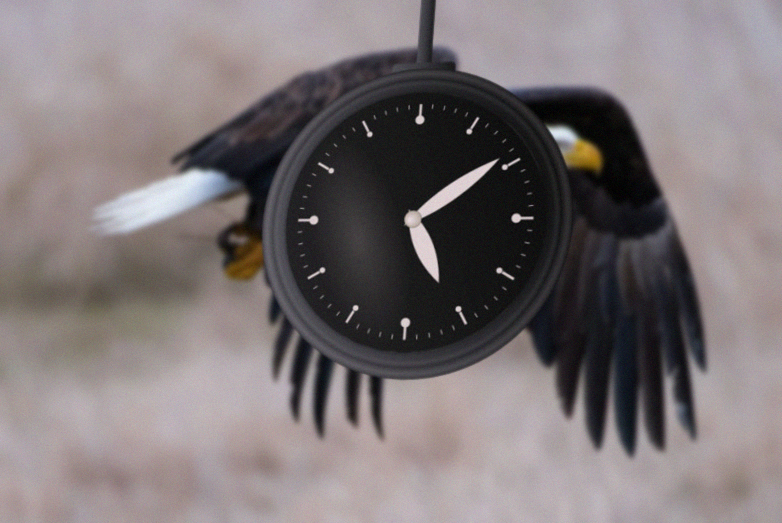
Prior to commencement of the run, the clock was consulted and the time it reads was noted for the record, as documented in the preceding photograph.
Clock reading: 5:09
